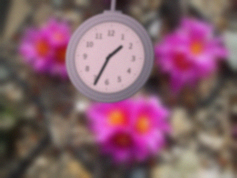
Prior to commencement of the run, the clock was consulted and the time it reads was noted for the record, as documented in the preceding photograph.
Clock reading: 1:34
